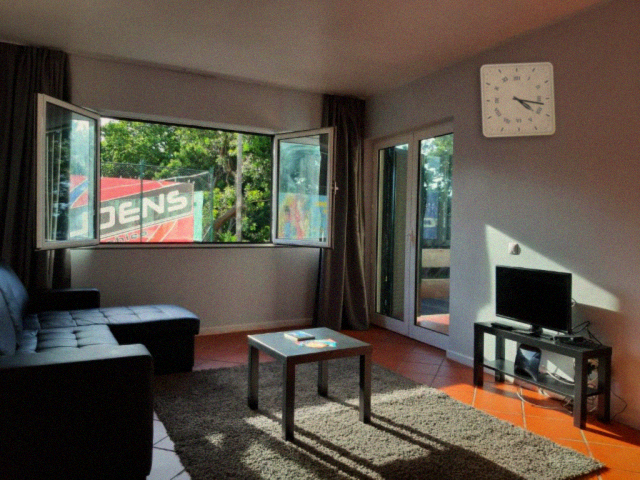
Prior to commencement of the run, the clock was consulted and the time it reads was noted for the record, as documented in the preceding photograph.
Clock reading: 4:17
